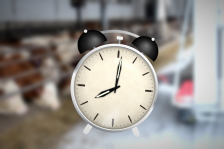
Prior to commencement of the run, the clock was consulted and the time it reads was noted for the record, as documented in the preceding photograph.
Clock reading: 8:01
